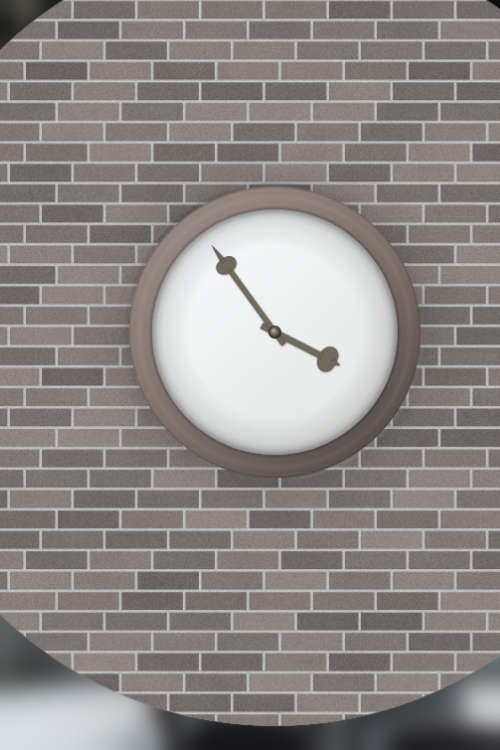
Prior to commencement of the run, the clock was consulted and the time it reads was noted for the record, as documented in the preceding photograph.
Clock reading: 3:54
